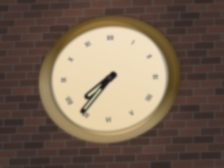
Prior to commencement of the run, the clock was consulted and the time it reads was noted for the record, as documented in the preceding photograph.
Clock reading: 7:36
